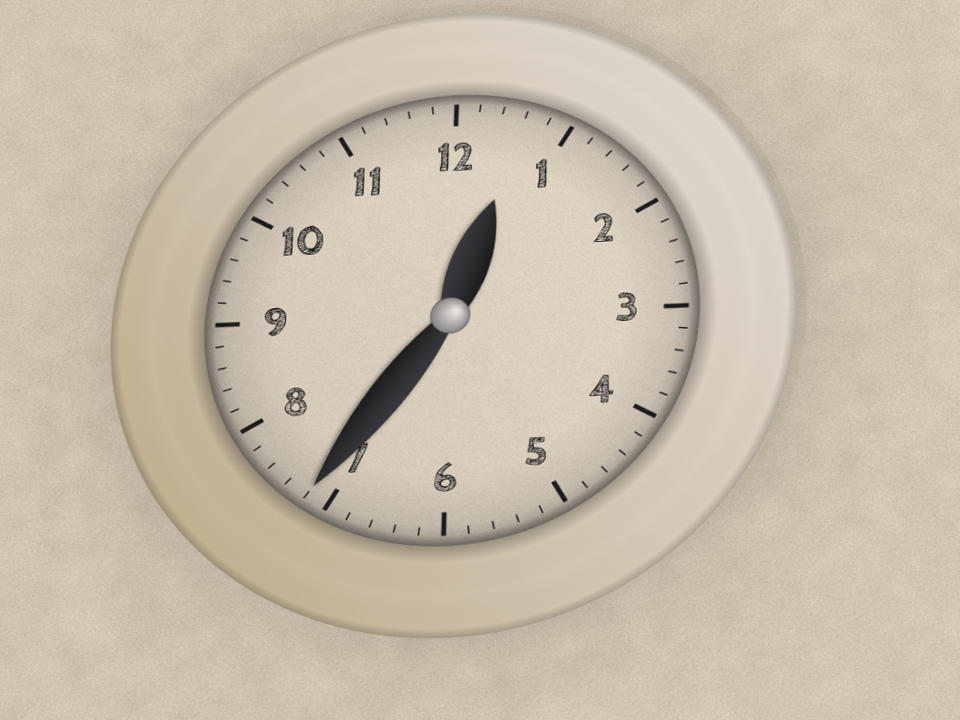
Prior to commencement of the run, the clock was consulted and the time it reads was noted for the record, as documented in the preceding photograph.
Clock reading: 12:36
